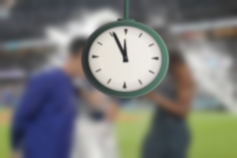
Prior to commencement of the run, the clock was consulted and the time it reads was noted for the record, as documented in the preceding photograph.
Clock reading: 11:56
